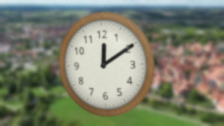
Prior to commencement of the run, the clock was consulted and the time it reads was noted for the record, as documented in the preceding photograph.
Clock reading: 12:10
